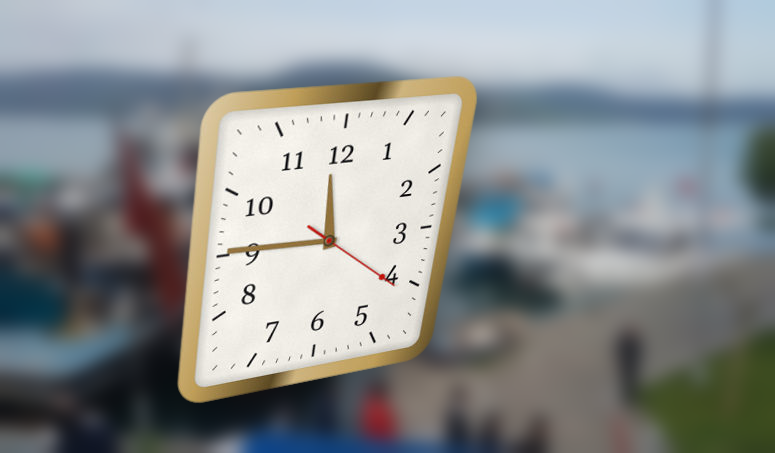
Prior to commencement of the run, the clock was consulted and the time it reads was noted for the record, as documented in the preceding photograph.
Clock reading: 11:45:21
